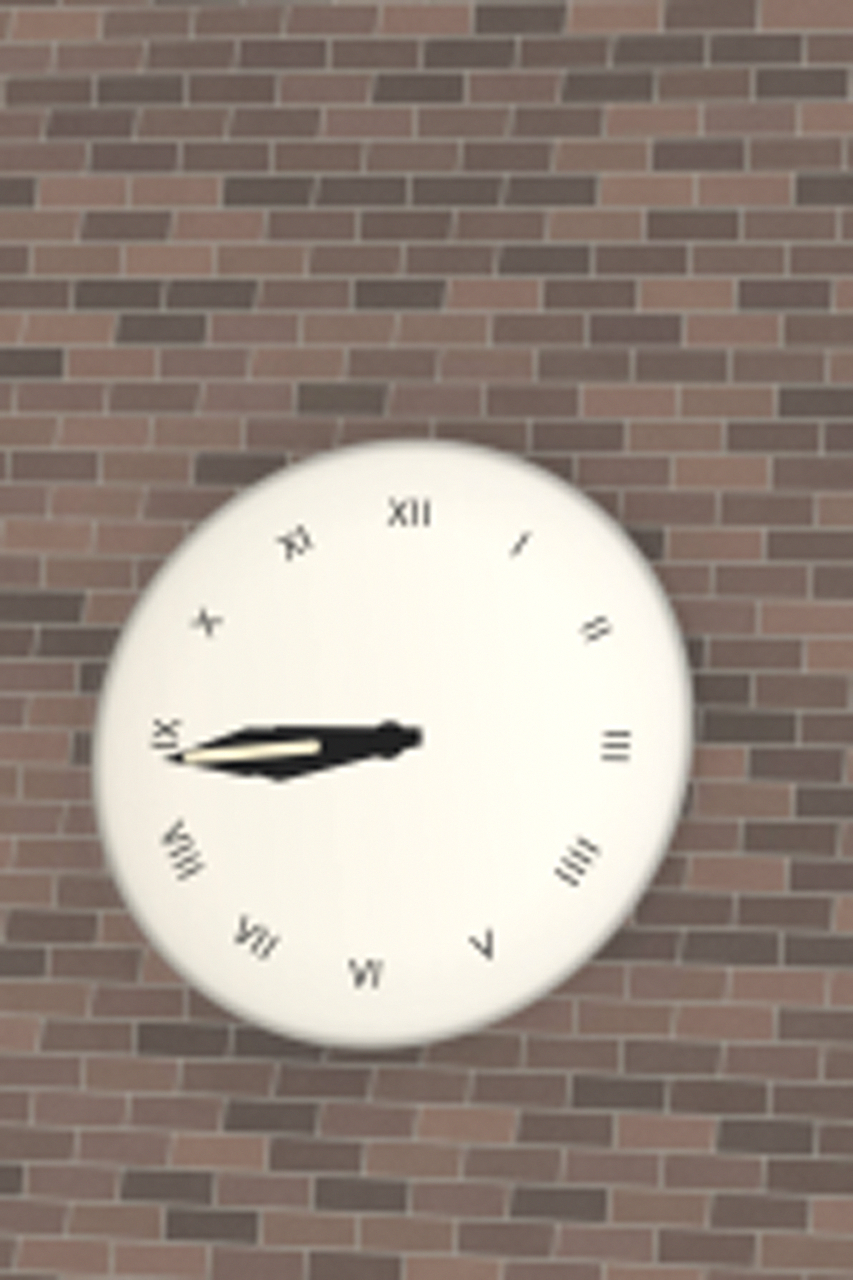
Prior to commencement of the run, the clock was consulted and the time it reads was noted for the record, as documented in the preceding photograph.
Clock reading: 8:44
